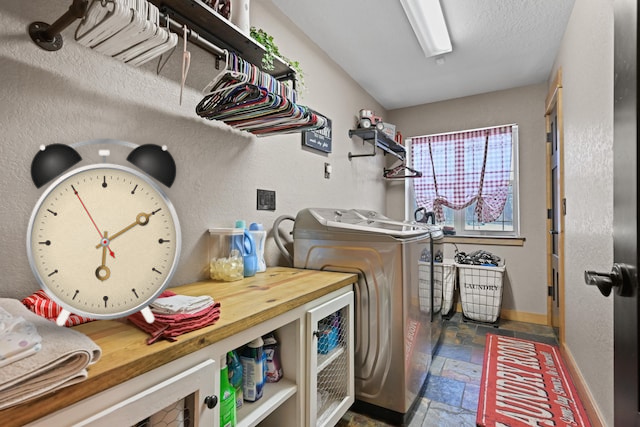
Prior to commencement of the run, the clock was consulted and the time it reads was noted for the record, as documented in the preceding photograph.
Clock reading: 6:09:55
